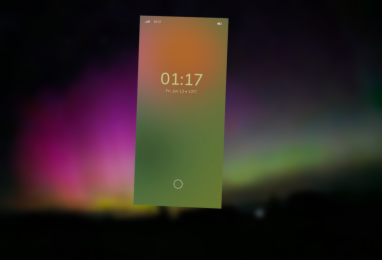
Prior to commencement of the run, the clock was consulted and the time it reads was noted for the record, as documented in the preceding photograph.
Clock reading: 1:17
